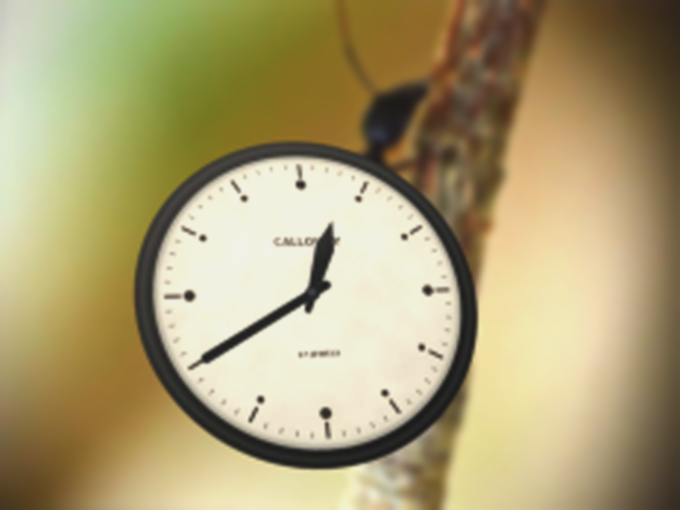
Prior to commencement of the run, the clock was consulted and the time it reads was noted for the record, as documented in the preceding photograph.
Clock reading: 12:40
